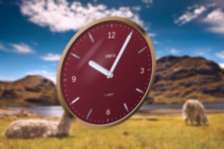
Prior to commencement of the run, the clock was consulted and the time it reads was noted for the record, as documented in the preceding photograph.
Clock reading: 10:05
